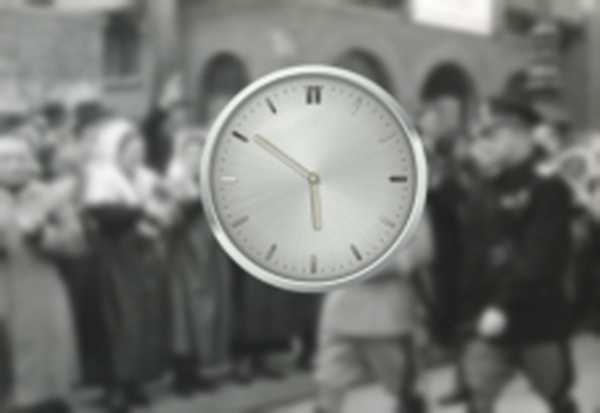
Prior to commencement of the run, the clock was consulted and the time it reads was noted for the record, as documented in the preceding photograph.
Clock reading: 5:51
